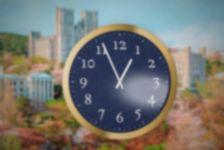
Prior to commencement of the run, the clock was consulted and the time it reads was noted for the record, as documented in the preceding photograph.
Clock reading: 12:56
